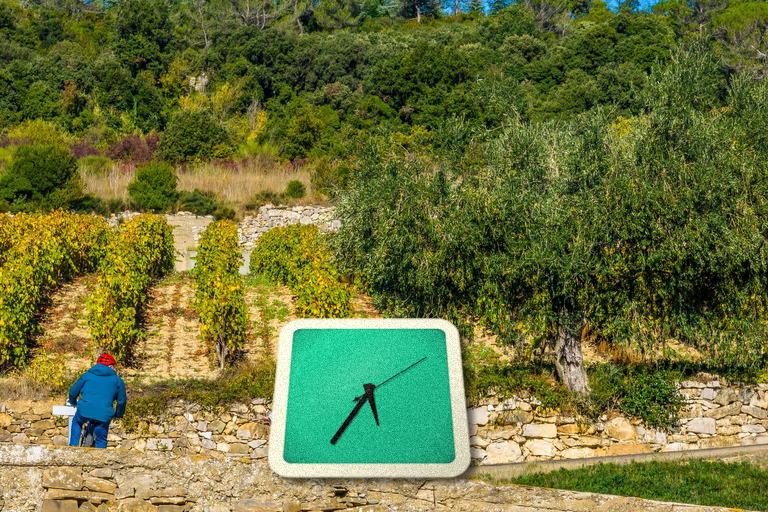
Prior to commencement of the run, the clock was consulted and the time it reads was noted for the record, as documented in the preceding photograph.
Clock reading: 5:35:09
